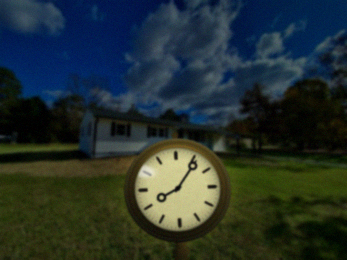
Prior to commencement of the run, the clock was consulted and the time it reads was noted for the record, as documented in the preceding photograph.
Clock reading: 8:06
